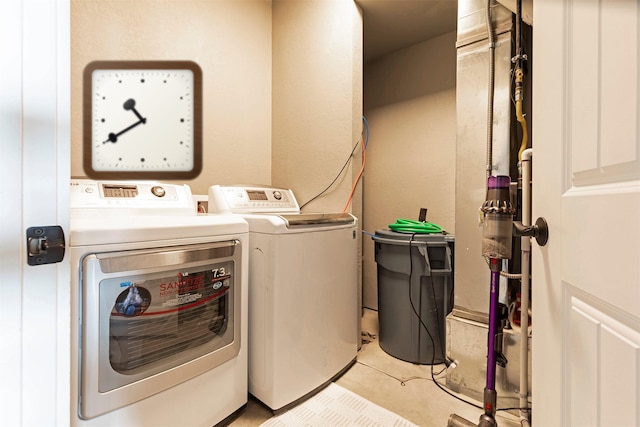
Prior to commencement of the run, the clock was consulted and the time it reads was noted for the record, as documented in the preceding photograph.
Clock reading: 10:40
